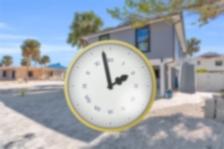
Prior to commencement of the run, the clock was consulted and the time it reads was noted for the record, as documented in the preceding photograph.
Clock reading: 1:58
